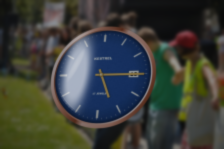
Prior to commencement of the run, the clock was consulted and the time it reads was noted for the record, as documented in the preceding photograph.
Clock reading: 5:15
